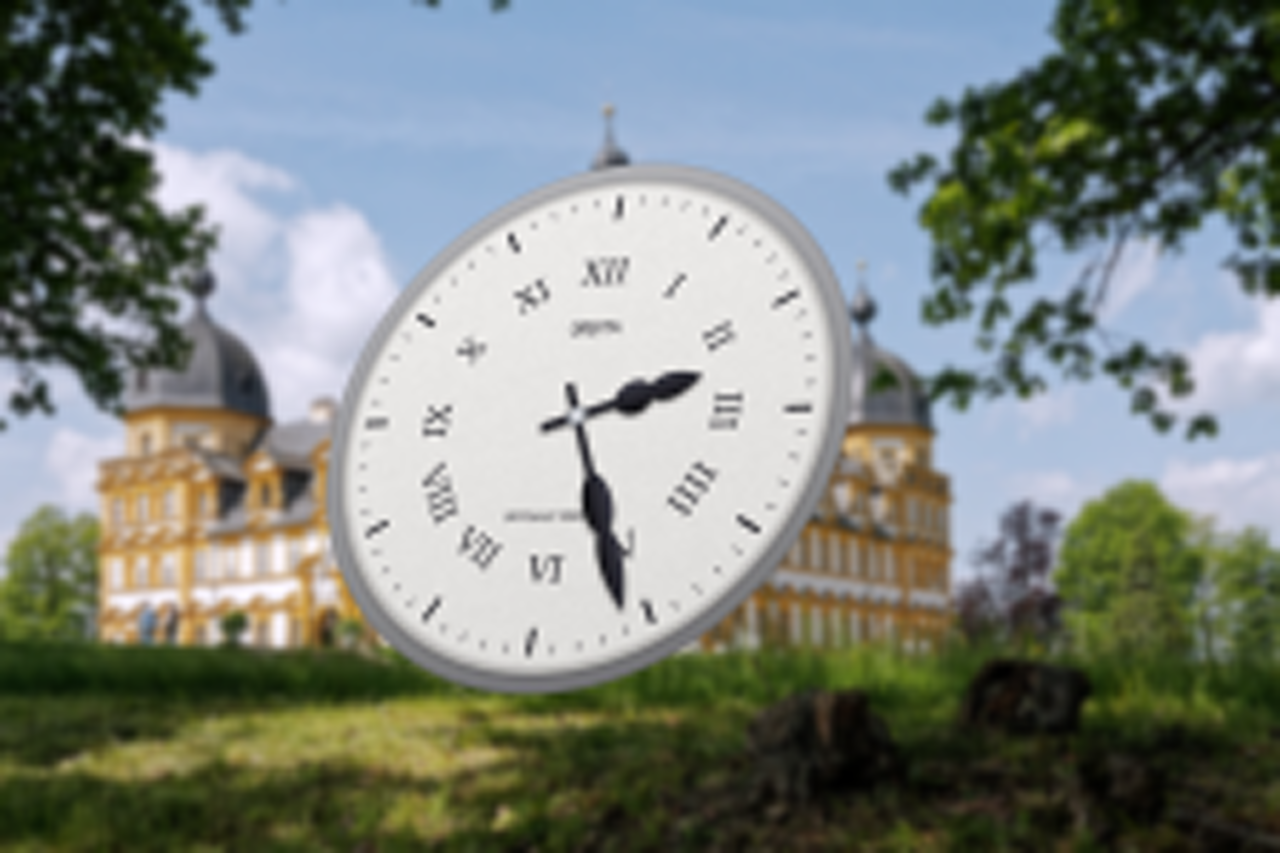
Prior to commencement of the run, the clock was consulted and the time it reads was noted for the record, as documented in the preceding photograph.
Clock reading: 2:26
